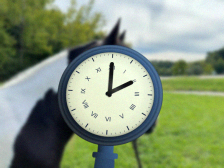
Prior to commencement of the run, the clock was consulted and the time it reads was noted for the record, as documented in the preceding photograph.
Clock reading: 2:00
